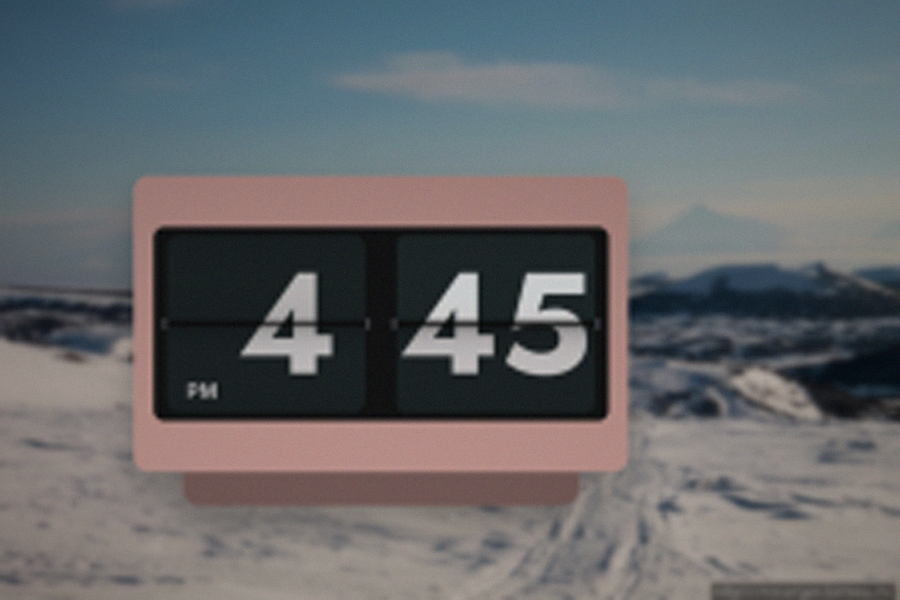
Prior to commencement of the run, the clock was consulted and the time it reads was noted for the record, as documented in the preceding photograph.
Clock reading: 4:45
